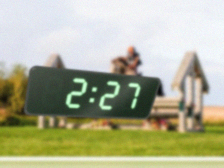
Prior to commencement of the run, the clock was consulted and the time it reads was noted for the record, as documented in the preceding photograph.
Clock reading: 2:27
